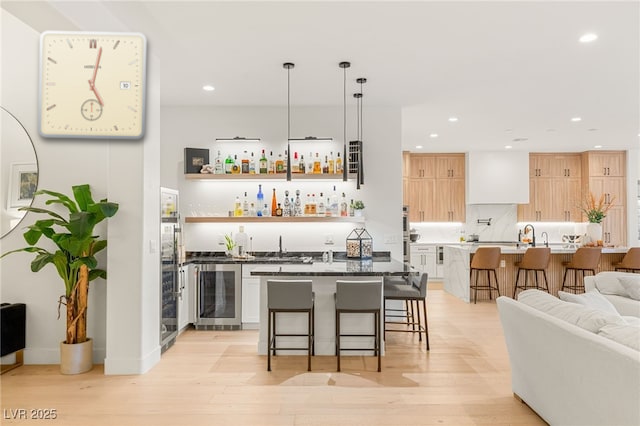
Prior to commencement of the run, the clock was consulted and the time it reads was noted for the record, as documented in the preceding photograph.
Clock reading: 5:02
